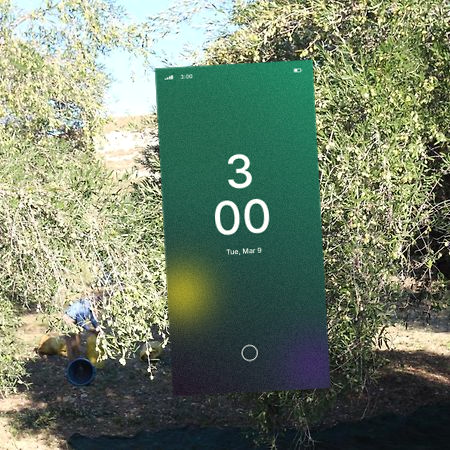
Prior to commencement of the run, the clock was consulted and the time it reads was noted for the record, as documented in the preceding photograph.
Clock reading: 3:00
